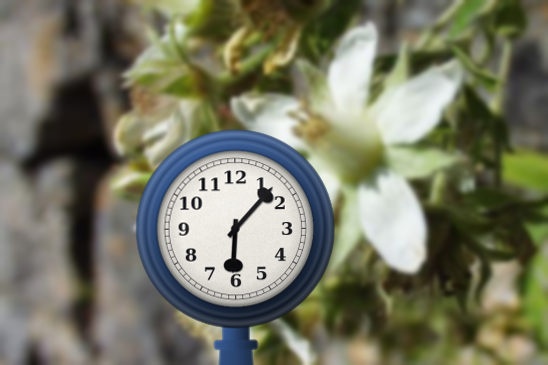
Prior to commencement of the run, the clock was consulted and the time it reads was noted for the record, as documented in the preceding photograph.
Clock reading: 6:07
